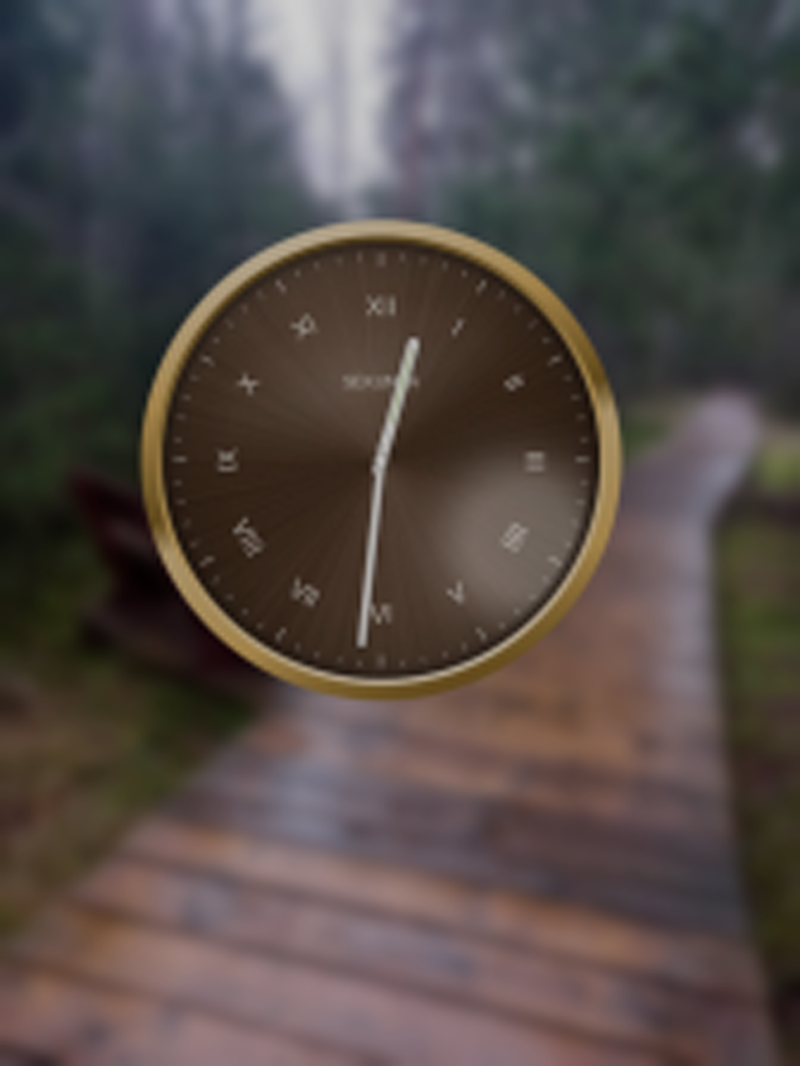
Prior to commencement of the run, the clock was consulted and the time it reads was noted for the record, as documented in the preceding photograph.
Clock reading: 12:31
